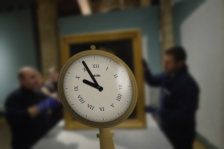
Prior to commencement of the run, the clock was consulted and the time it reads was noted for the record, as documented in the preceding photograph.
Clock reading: 9:56
